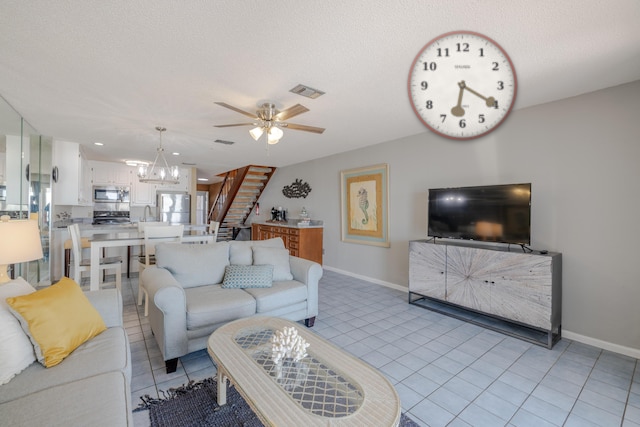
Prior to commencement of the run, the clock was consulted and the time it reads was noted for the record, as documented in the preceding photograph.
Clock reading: 6:20
